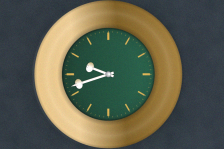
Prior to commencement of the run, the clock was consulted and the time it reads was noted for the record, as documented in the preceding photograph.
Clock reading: 9:42
